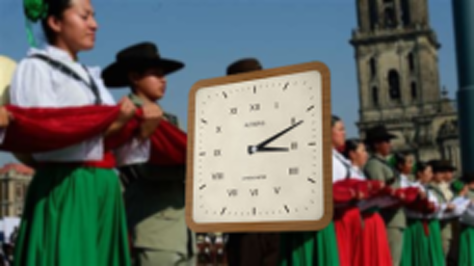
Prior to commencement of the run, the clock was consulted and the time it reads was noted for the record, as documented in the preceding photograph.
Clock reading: 3:11
